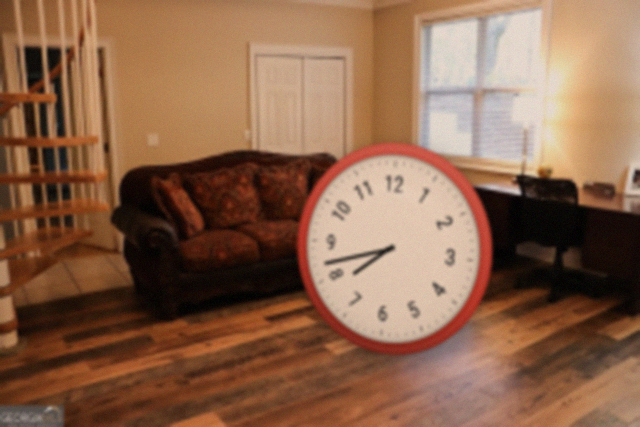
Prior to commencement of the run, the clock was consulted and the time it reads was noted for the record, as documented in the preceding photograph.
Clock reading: 7:42
